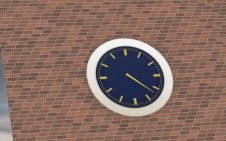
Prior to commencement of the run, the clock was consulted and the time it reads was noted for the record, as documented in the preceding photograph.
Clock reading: 4:22
